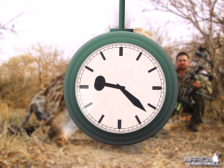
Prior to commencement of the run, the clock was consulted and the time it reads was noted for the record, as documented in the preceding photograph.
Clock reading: 9:22
